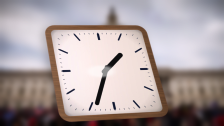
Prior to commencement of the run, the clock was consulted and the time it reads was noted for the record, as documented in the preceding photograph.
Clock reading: 1:34
